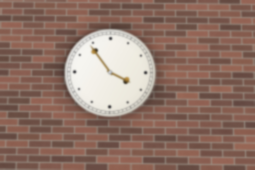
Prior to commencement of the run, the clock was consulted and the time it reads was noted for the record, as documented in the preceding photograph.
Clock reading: 3:54
